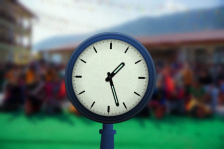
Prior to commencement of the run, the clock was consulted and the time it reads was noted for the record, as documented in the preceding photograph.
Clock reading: 1:27
